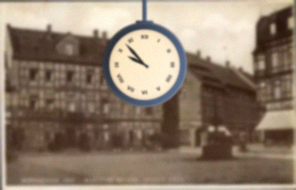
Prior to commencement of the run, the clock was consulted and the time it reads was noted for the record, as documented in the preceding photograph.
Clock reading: 9:53
